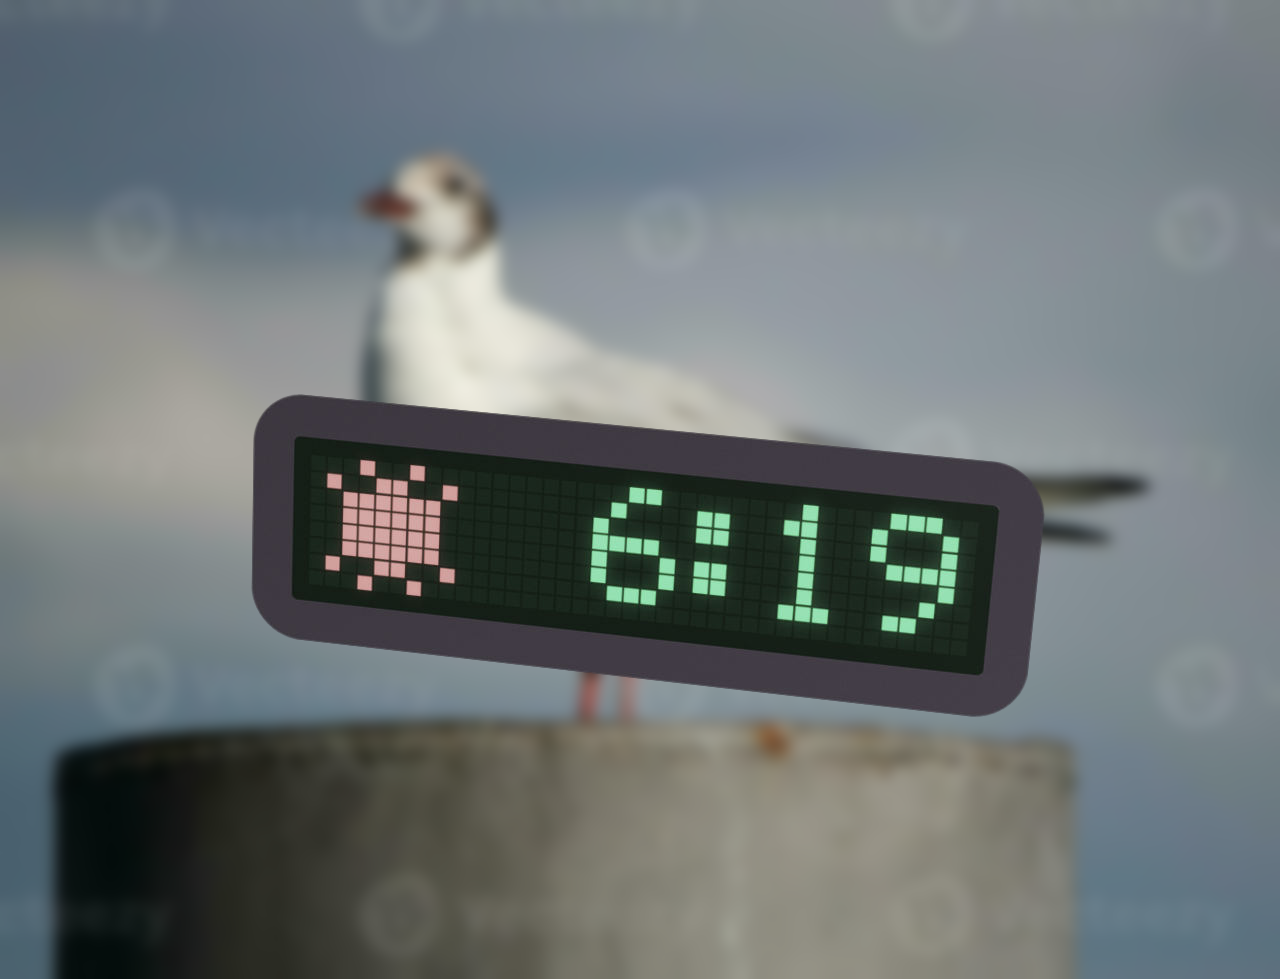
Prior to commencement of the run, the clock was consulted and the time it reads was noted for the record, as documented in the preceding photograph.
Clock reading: 6:19
